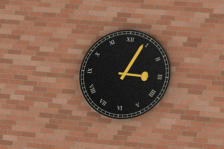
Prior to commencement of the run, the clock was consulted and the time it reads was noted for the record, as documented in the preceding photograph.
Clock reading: 3:04
